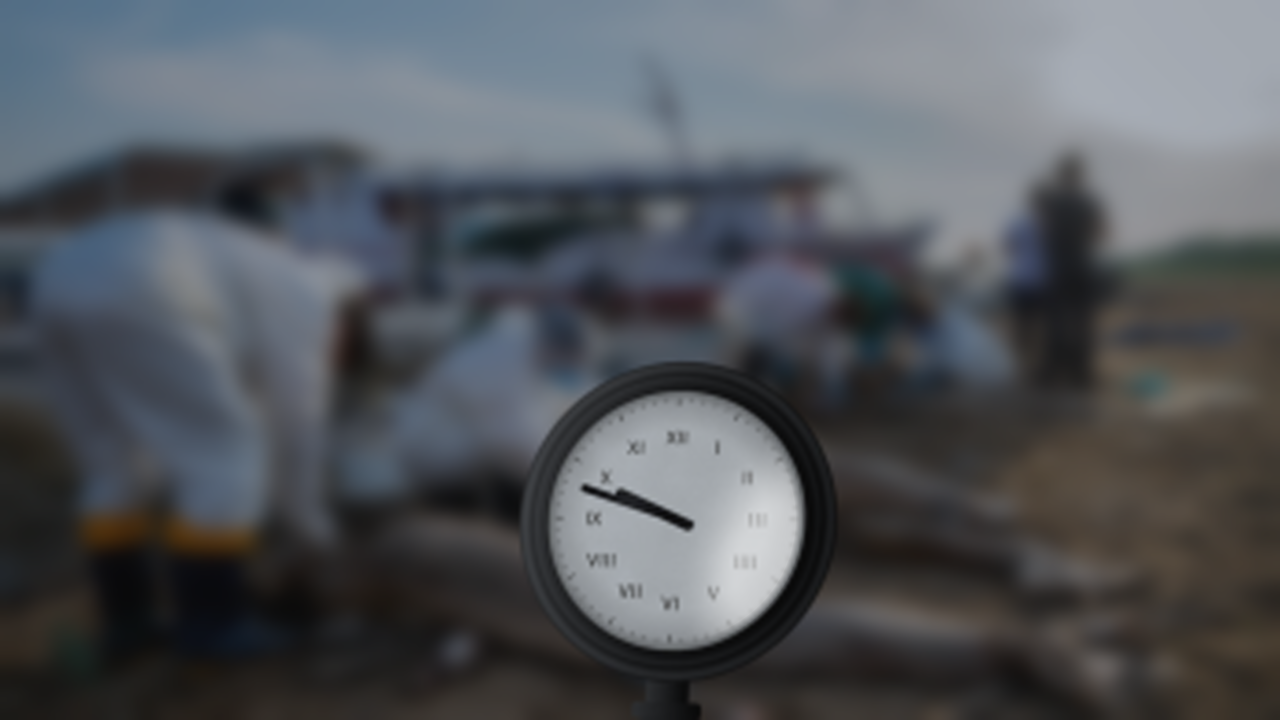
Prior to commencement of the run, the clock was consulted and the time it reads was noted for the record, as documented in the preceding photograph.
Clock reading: 9:48
